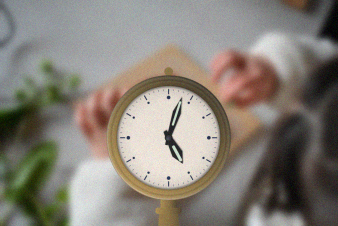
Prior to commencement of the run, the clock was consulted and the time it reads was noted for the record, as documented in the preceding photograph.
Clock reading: 5:03
